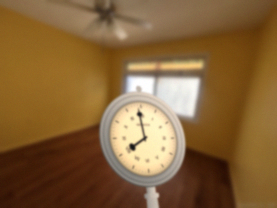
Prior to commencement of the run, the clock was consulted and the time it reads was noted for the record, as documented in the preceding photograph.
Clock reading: 7:59
